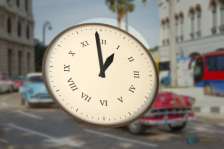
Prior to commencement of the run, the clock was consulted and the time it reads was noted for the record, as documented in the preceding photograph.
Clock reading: 12:59
